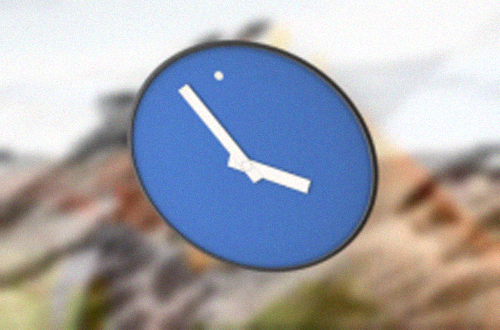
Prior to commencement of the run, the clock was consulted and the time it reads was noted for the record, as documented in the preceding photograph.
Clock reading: 3:56
